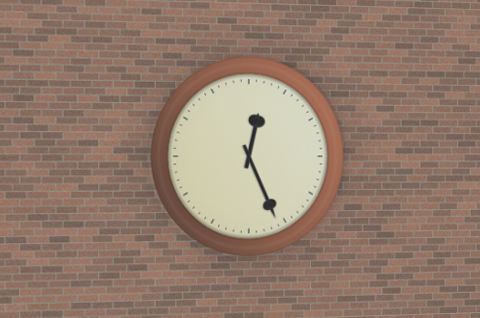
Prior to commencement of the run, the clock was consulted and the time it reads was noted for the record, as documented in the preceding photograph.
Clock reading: 12:26
